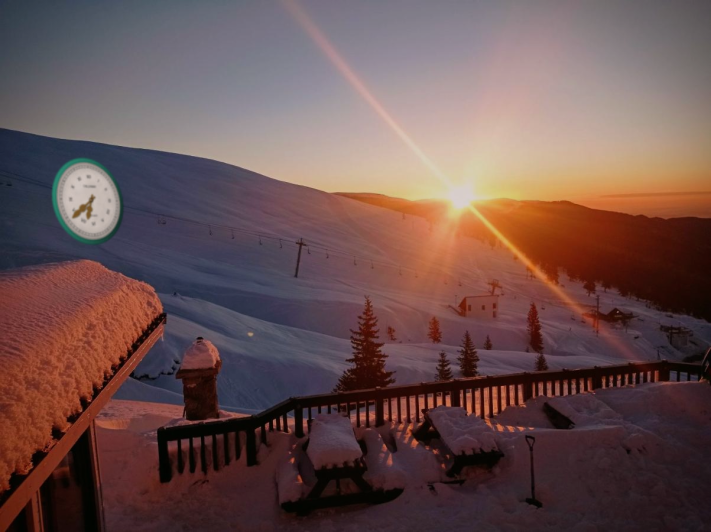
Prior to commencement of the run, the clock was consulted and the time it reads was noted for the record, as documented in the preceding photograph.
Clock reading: 6:39
